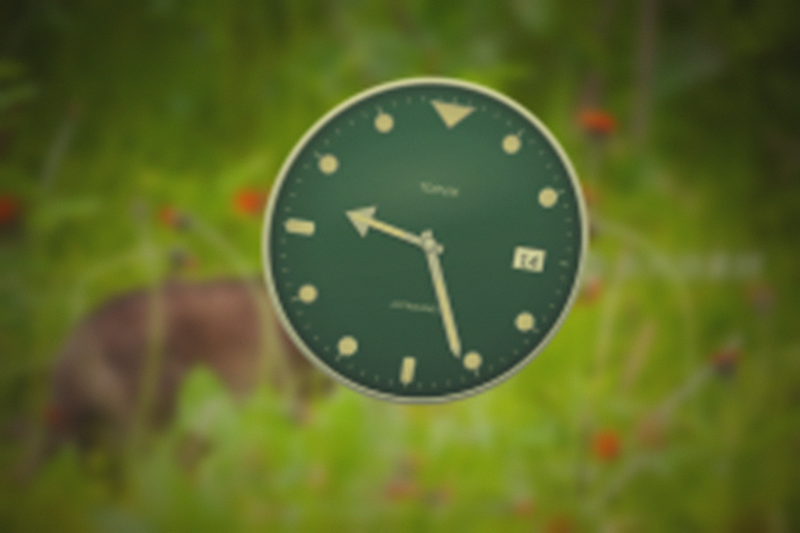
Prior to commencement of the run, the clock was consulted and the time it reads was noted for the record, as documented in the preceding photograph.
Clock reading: 9:26
